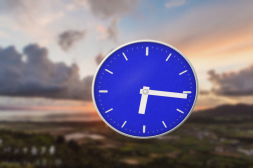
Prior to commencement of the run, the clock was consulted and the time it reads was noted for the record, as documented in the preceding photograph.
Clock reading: 6:16
